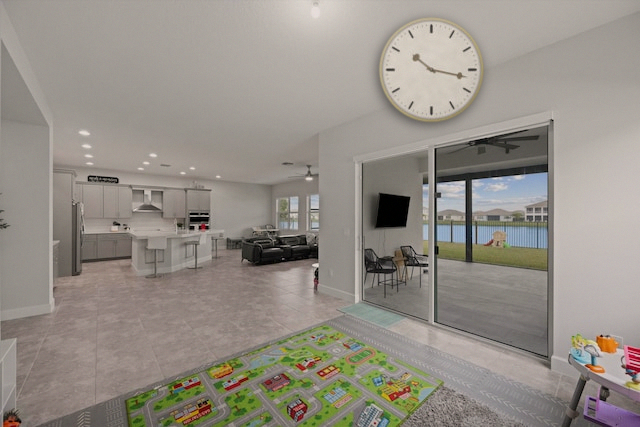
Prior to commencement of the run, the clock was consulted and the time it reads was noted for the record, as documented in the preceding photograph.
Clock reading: 10:17
